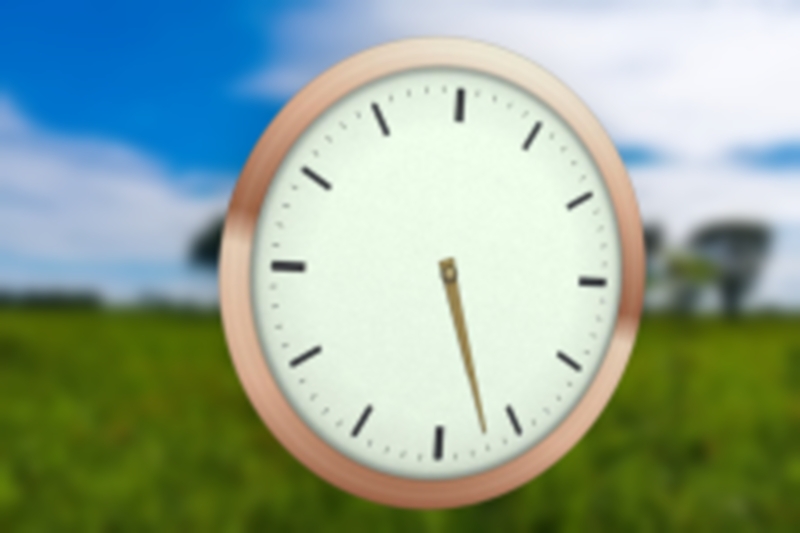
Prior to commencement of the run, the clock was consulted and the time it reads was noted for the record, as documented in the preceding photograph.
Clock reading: 5:27
